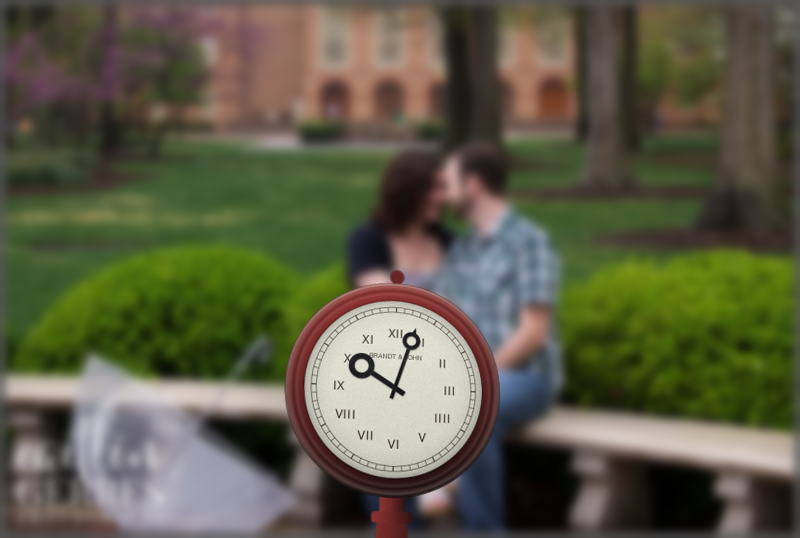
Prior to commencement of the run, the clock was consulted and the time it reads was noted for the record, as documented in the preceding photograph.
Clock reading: 10:03
